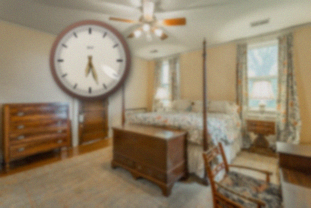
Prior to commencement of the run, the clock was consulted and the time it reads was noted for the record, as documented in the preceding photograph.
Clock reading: 6:27
